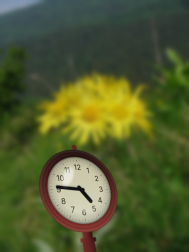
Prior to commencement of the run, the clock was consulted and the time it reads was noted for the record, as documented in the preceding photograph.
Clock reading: 4:46
